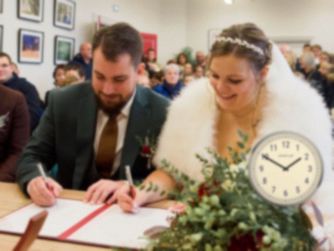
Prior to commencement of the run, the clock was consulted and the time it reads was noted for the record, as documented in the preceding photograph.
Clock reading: 1:50
